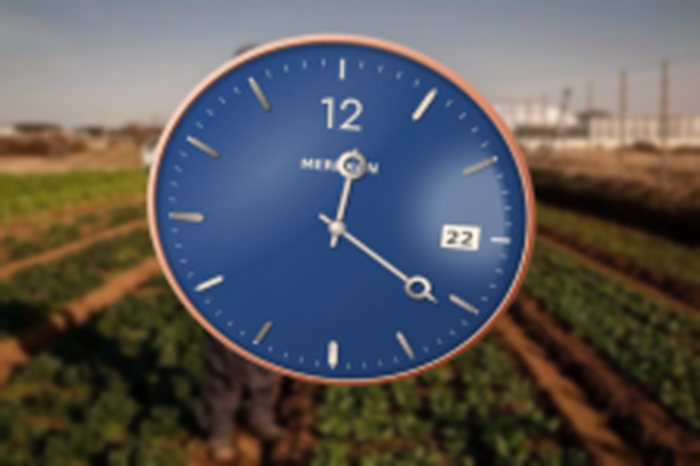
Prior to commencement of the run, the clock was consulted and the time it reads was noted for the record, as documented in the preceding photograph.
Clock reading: 12:21
